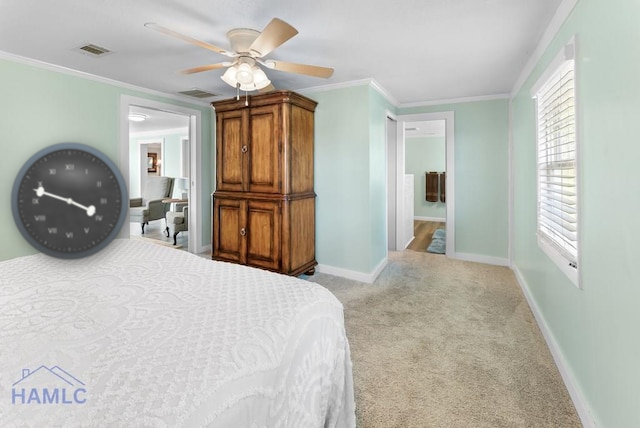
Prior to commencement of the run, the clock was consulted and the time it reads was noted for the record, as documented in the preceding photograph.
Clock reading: 3:48
